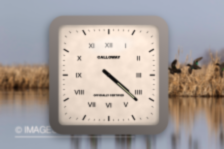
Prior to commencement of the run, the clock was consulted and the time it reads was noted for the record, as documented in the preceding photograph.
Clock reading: 4:22
